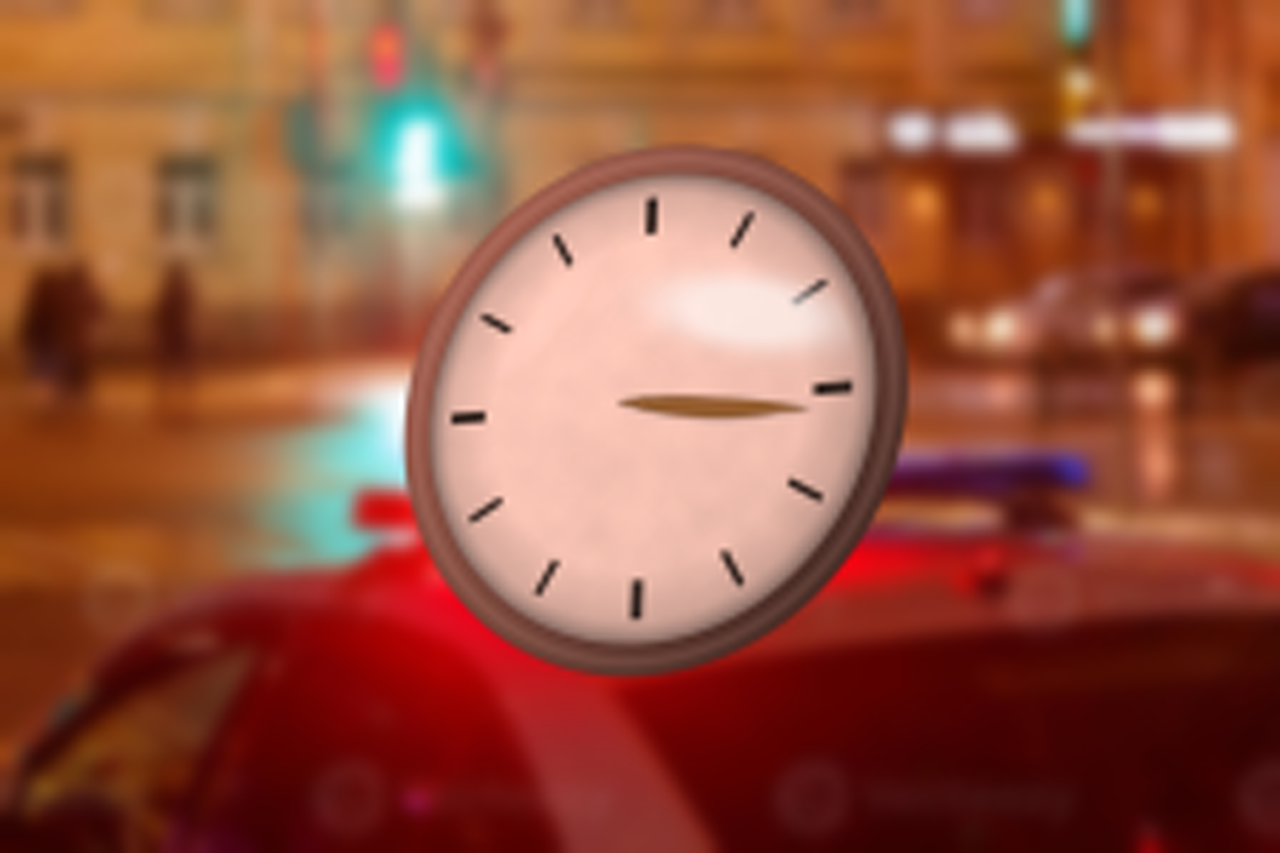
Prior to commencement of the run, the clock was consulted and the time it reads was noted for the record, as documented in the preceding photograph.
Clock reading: 3:16
